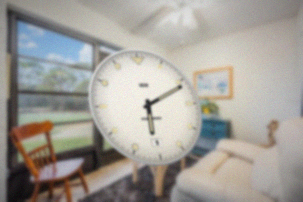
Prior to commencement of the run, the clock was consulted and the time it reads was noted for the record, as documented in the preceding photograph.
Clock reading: 6:11
